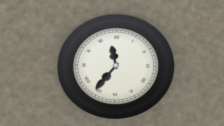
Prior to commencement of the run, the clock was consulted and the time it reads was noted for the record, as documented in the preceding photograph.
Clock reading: 11:36
